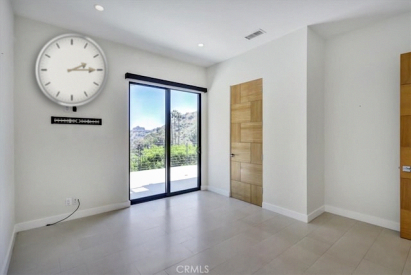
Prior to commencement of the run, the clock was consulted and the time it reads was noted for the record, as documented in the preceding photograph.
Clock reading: 2:15
